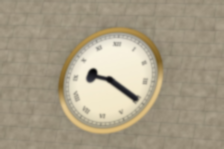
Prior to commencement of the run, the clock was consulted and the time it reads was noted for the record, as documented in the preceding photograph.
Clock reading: 9:20
